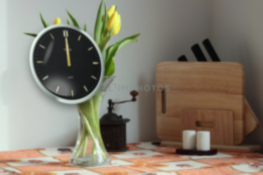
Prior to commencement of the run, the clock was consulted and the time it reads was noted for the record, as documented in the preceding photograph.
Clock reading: 12:00
